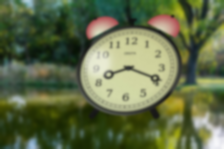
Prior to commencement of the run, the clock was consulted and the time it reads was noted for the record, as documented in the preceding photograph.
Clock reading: 8:19
